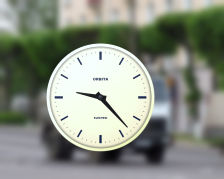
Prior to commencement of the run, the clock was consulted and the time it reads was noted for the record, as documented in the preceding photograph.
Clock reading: 9:23
